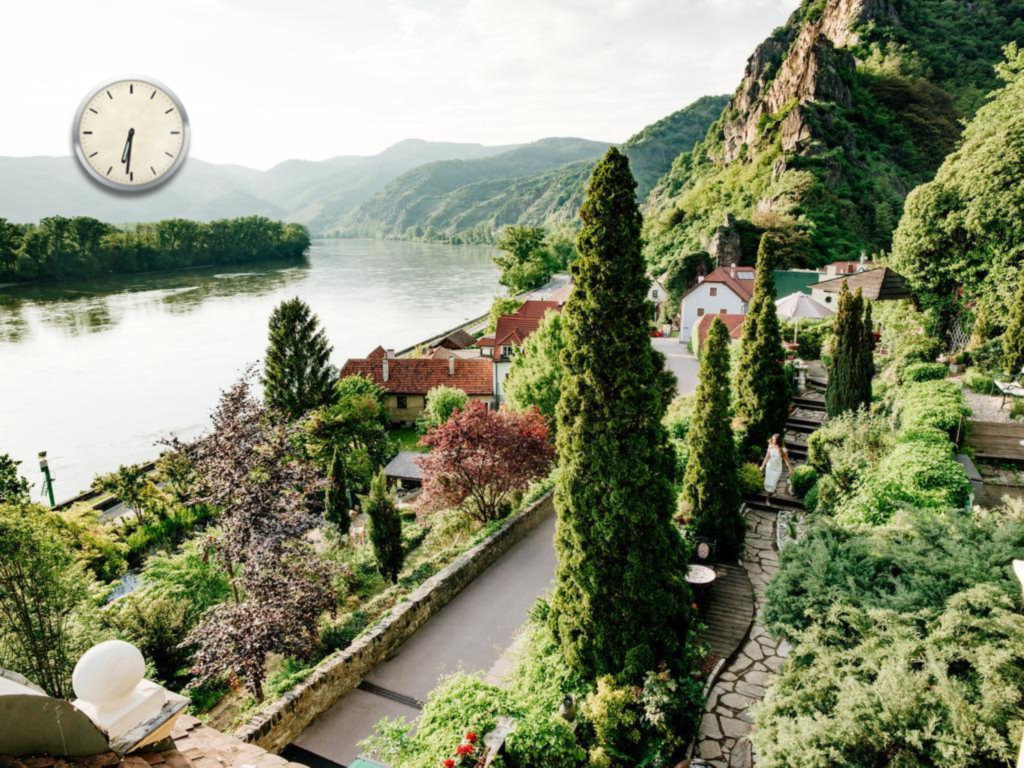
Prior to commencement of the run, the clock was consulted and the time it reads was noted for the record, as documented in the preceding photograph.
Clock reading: 6:31
